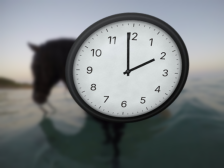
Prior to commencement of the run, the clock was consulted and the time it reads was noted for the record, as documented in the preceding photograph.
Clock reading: 1:59
